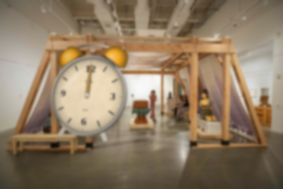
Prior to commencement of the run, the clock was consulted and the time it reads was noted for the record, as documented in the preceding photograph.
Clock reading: 12:00
